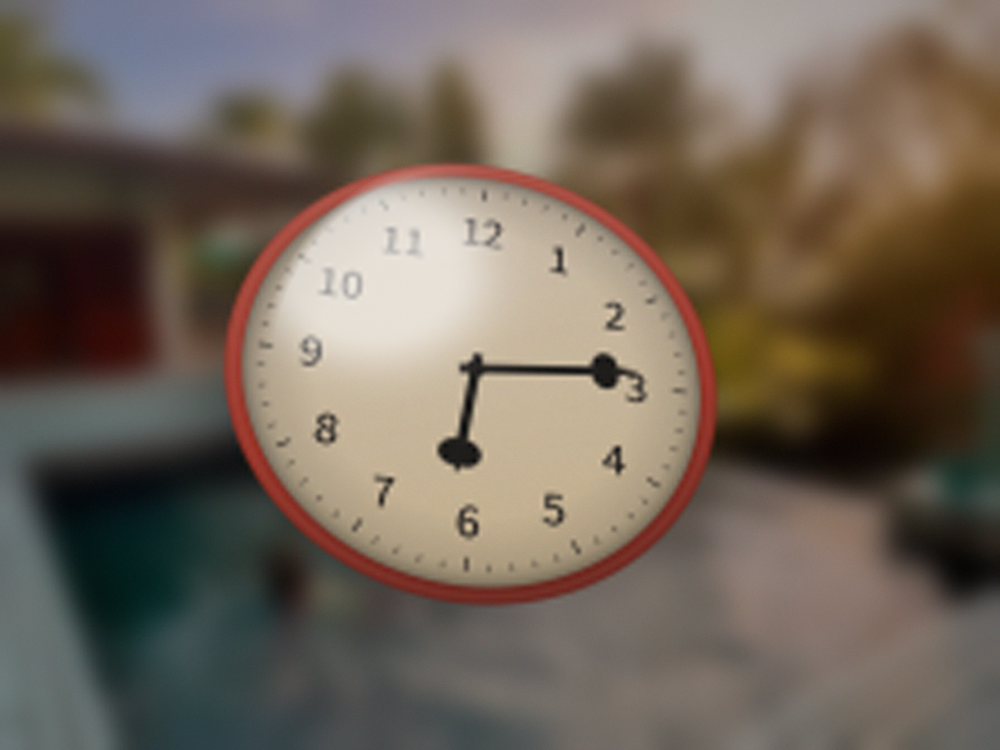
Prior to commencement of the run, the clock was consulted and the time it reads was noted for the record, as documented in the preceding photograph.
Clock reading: 6:14
